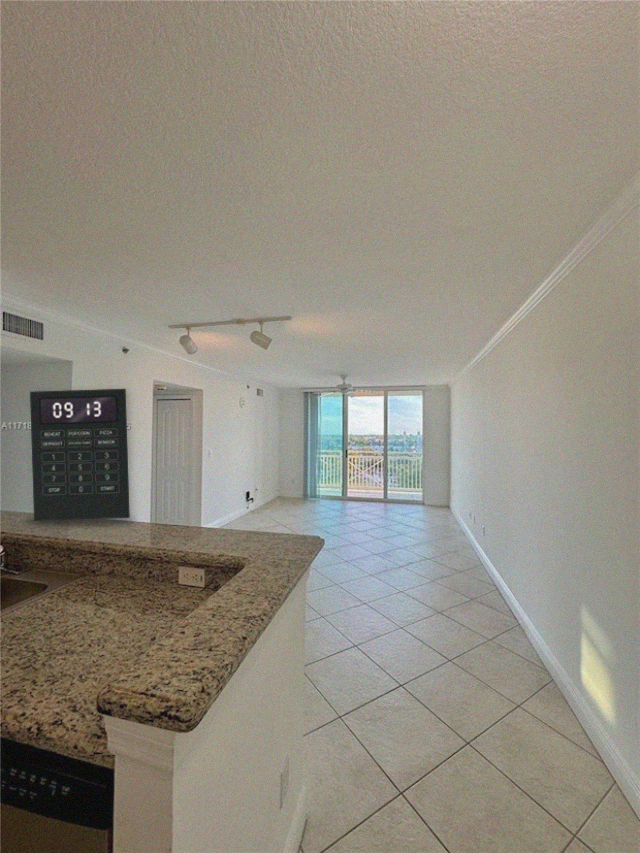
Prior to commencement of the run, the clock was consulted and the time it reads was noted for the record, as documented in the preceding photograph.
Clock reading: 9:13
